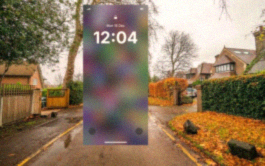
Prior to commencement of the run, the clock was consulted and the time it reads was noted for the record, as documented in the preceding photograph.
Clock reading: 12:04
